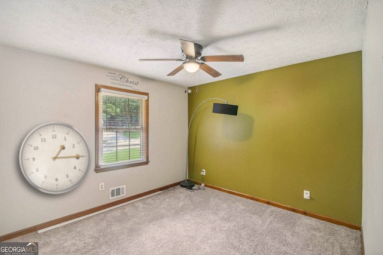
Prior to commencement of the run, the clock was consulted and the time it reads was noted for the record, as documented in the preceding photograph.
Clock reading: 1:15
